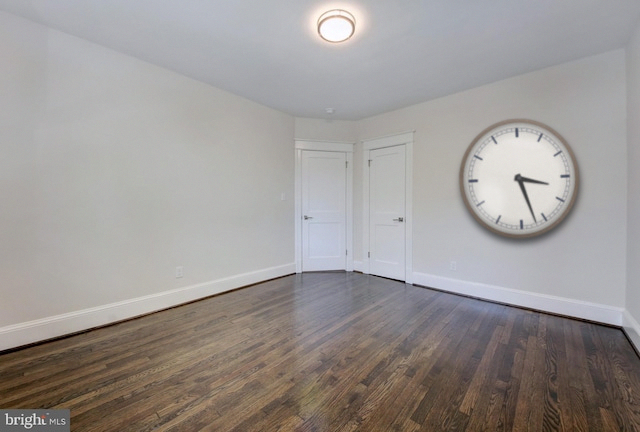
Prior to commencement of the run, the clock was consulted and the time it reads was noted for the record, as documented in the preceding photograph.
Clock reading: 3:27
